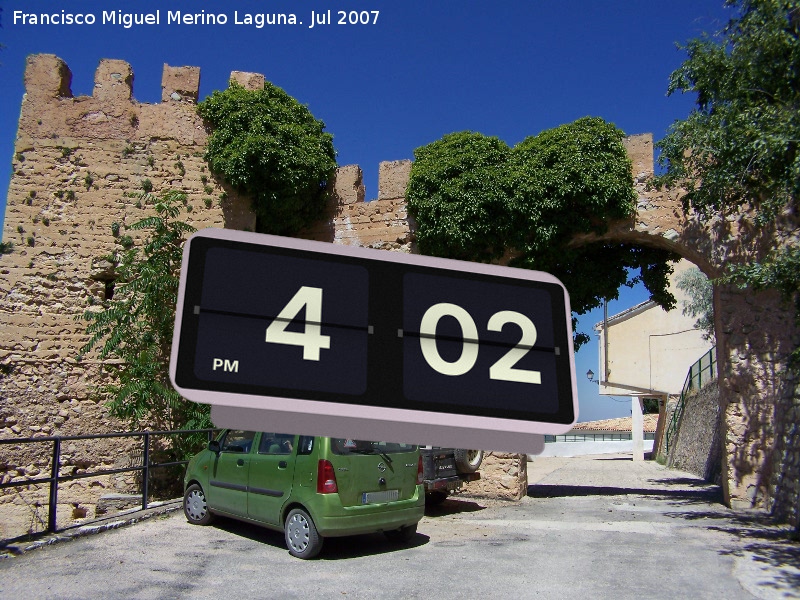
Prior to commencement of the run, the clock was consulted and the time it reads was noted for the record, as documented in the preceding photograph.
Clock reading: 4:02
